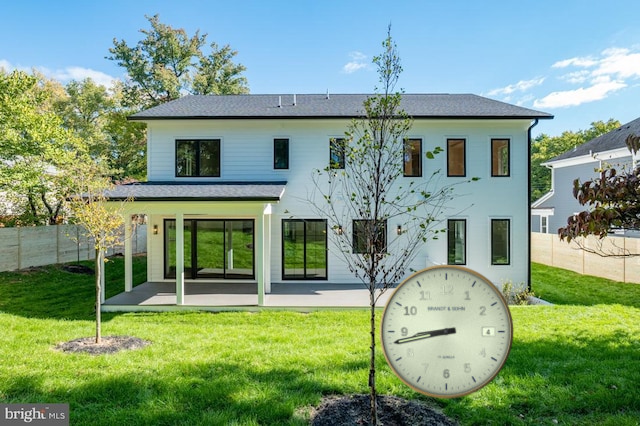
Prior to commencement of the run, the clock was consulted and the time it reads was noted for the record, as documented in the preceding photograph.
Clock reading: 8:43
